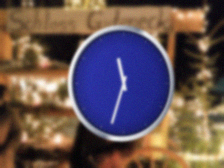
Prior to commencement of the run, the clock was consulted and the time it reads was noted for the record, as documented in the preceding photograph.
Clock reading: 11:33
